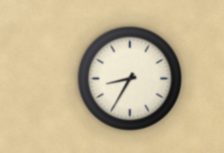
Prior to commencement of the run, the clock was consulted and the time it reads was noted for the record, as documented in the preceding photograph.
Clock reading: 8:35
